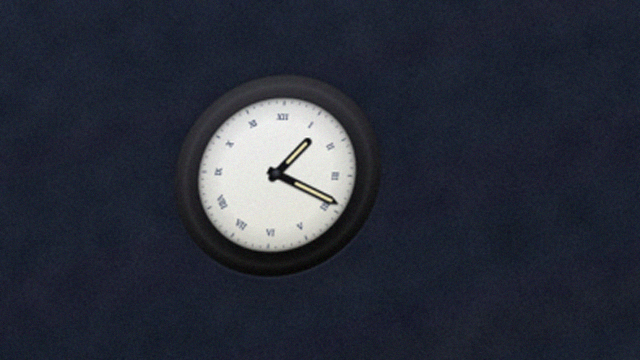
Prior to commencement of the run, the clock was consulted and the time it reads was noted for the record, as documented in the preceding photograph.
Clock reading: 1:19
